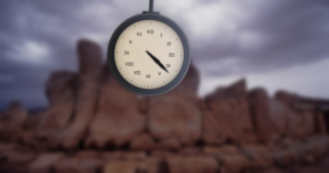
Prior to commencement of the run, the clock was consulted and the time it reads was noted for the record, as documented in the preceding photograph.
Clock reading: 4:22
